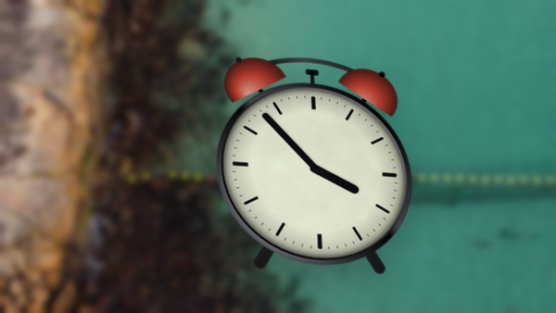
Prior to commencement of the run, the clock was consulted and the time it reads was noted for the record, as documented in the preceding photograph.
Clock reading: 3:53
